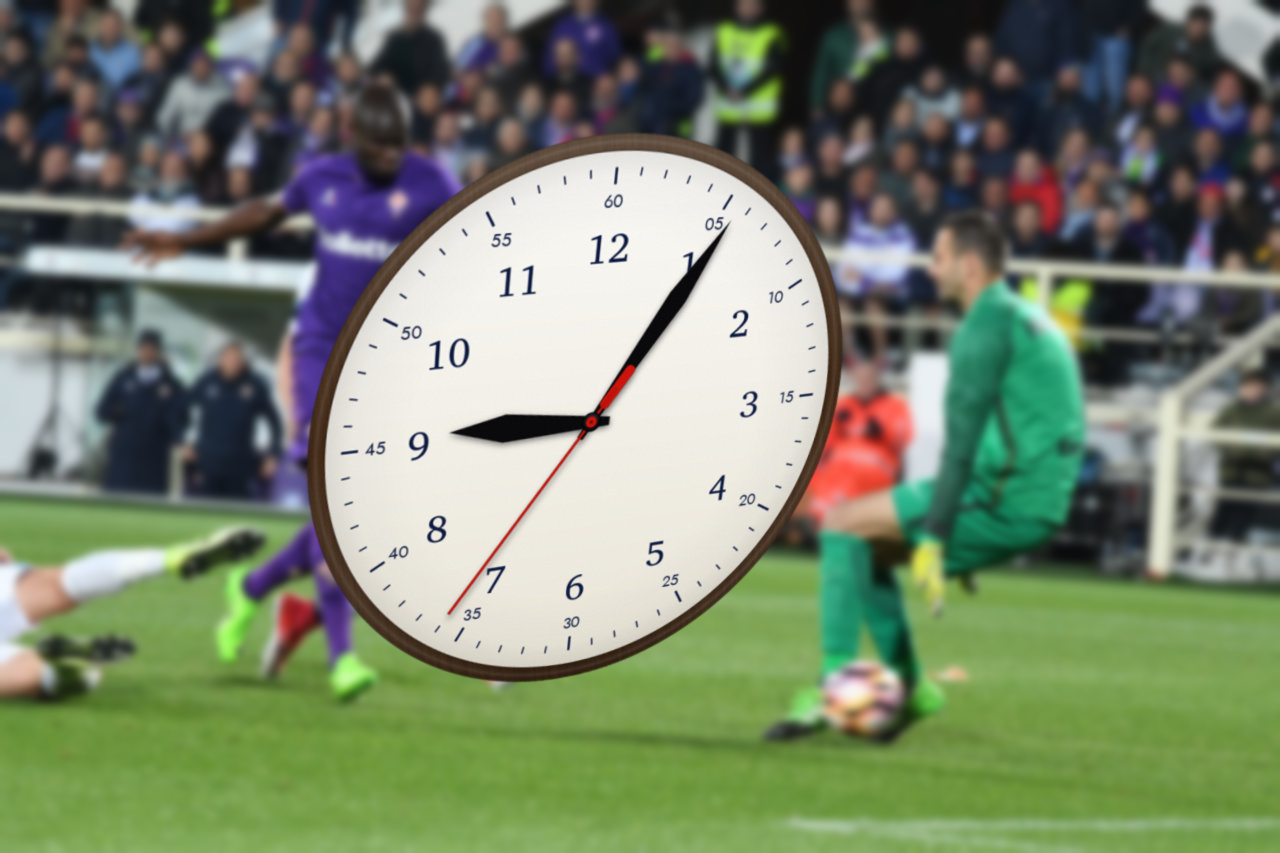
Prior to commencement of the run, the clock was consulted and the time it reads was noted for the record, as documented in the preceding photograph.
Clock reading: 9:05:36
